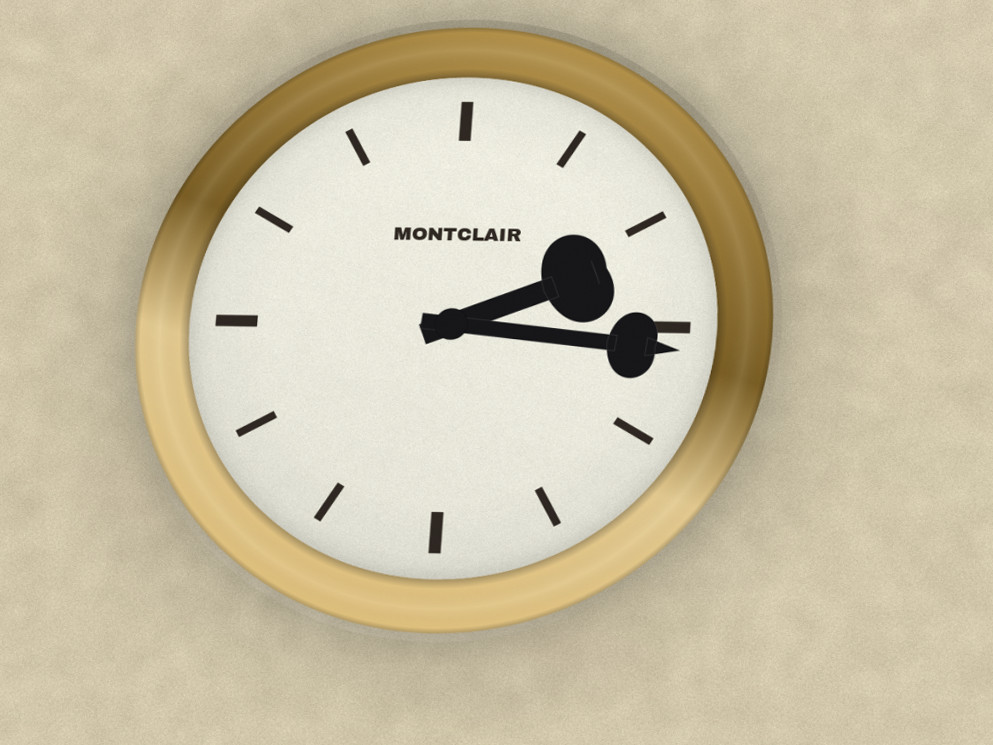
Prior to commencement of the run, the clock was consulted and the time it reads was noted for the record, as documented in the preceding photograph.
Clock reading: 2:16
